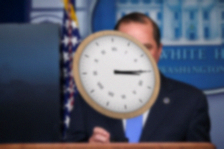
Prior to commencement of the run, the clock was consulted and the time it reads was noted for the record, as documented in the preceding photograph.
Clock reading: 3:15
